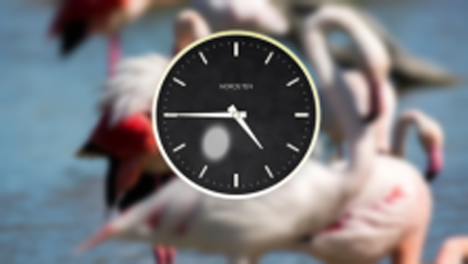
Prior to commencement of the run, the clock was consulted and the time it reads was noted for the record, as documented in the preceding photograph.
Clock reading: 4:45
